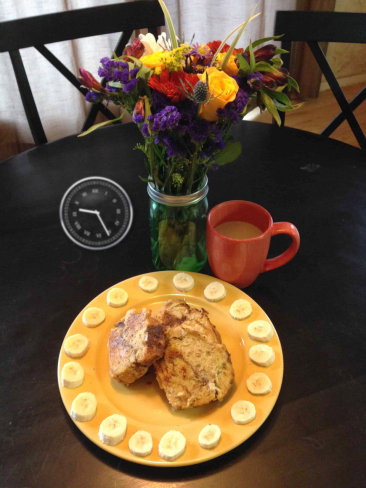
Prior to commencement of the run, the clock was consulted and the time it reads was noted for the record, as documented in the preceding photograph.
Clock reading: 9:26
